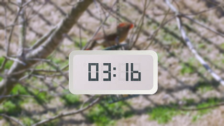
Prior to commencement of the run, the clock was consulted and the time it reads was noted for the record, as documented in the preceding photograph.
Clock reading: 3:16
